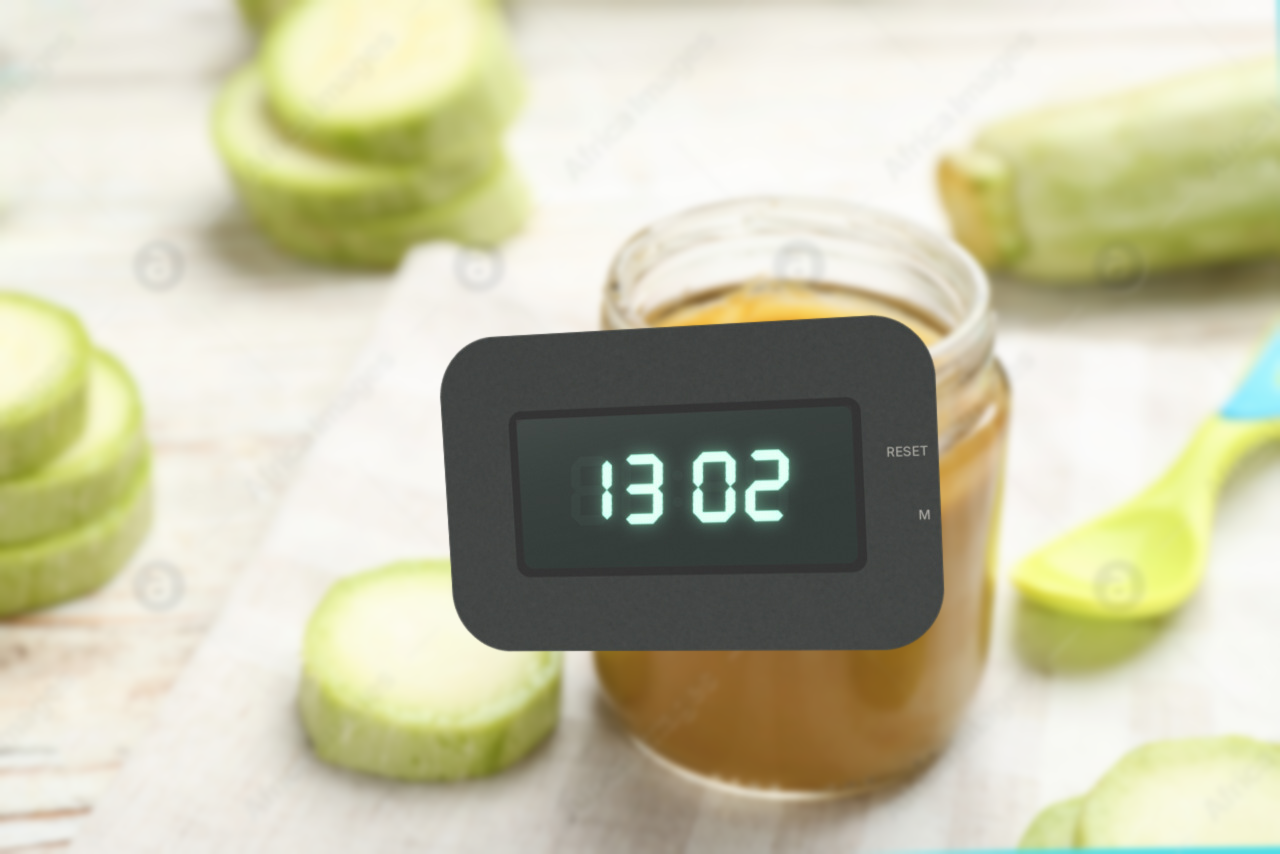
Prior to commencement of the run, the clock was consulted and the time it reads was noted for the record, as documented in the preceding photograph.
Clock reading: 13:02
